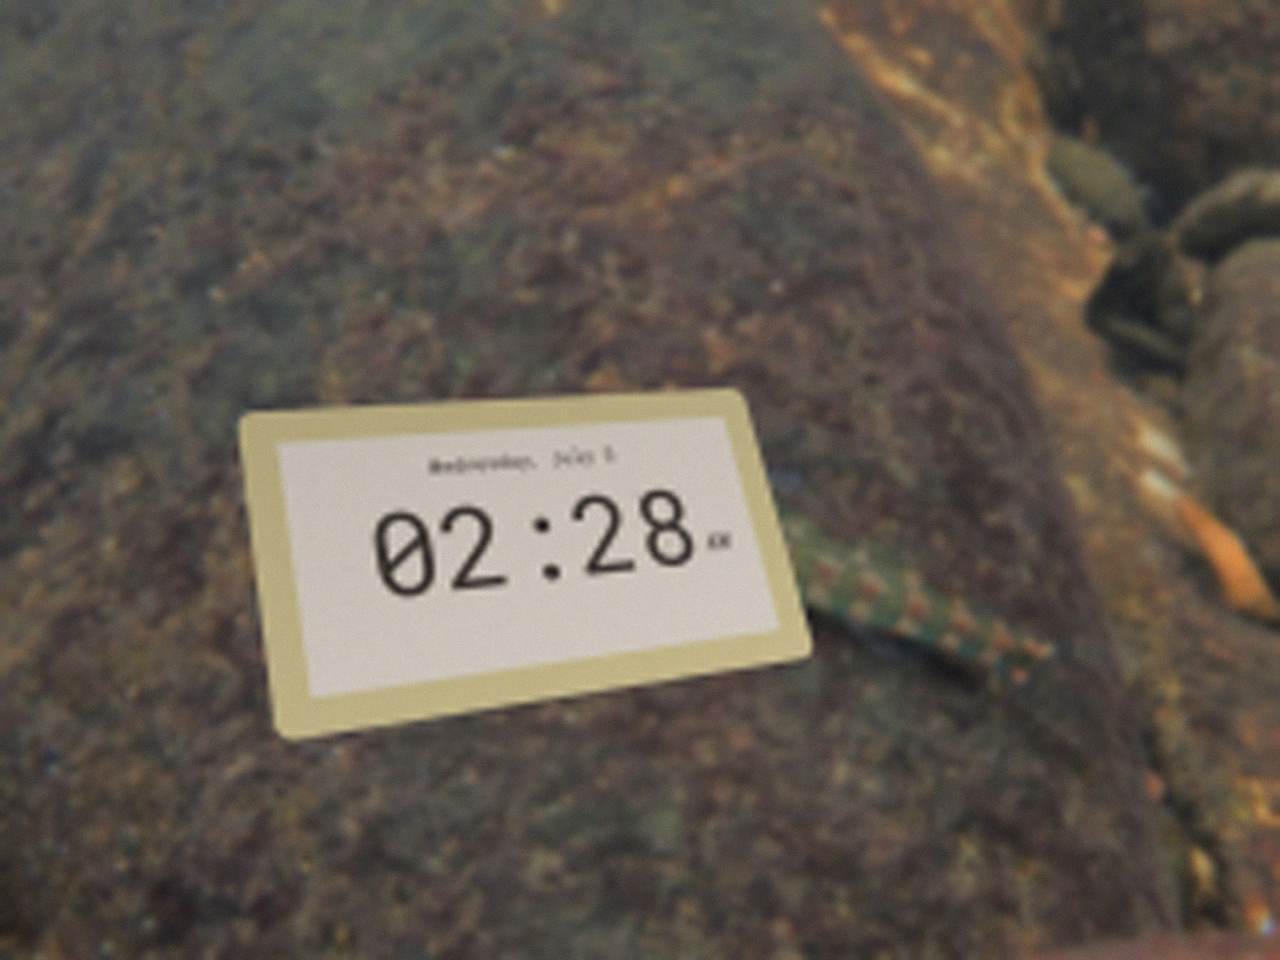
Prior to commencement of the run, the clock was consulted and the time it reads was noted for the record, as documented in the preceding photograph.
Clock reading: 2:28
